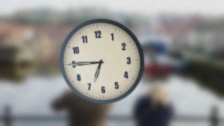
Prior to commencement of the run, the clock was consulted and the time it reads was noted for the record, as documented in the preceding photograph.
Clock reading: 6:45
